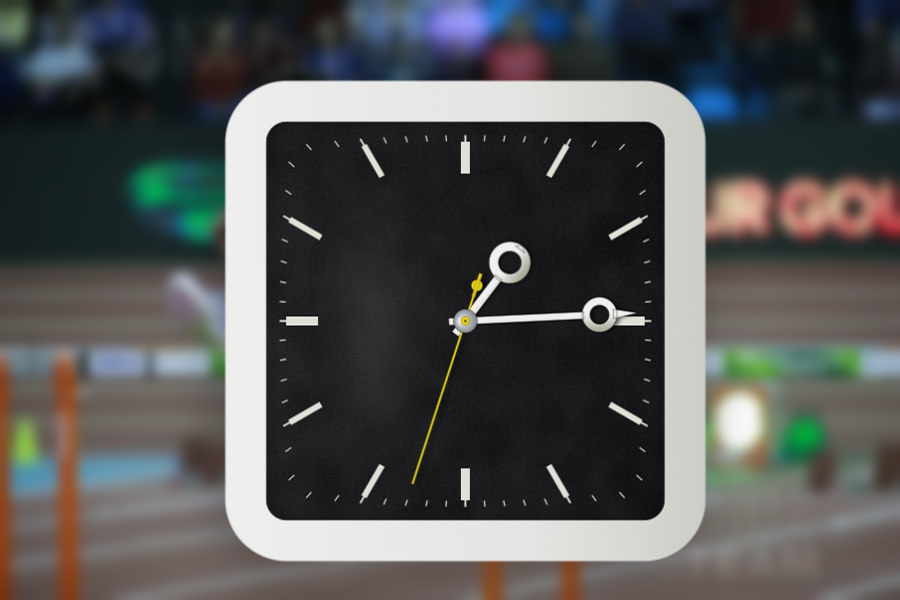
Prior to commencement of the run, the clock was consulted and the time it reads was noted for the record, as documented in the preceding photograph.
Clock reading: 1:14:33
